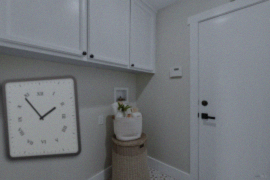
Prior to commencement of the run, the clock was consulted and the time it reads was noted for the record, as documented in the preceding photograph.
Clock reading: 1:54
